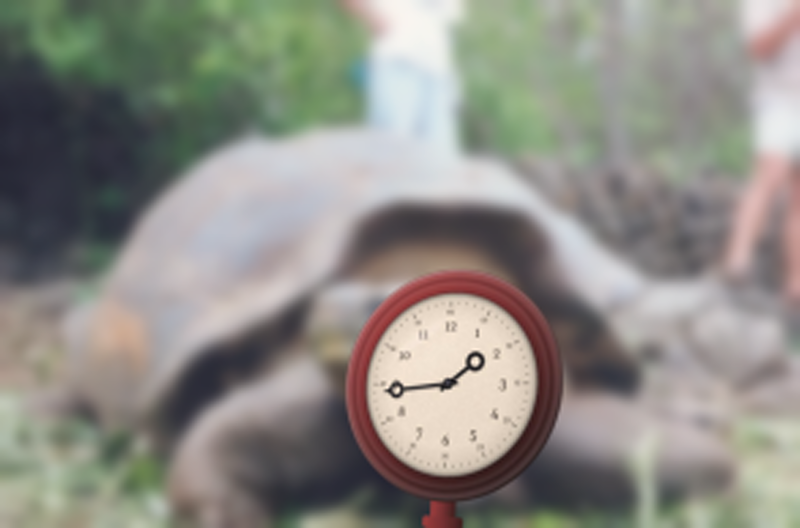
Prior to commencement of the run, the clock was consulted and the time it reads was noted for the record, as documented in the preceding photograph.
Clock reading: 1:44
